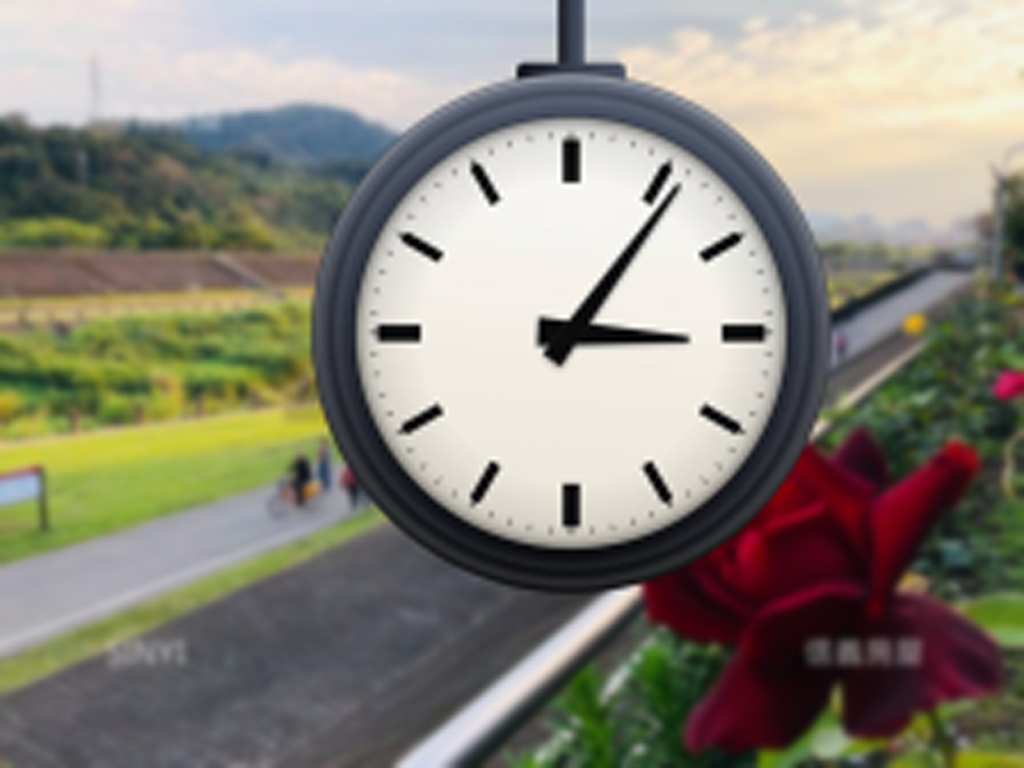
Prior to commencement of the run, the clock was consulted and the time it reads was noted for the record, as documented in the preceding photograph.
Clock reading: 3:06
